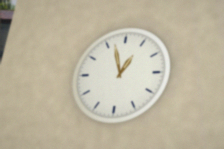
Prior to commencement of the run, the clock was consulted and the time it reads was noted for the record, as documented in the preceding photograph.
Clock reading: 12:57
